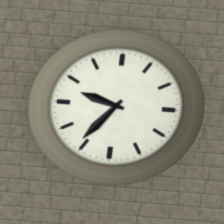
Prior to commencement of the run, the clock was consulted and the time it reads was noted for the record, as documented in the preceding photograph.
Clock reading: 9:36
